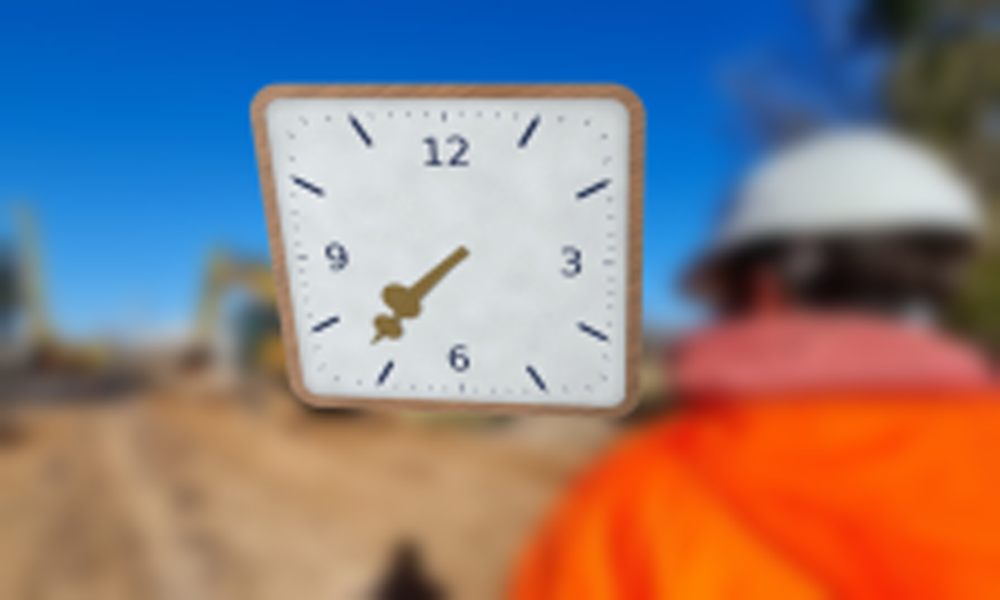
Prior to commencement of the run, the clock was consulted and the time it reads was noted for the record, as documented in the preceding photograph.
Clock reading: 7:37
